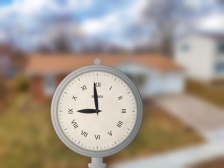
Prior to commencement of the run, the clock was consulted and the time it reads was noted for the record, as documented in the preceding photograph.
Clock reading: 8:59
